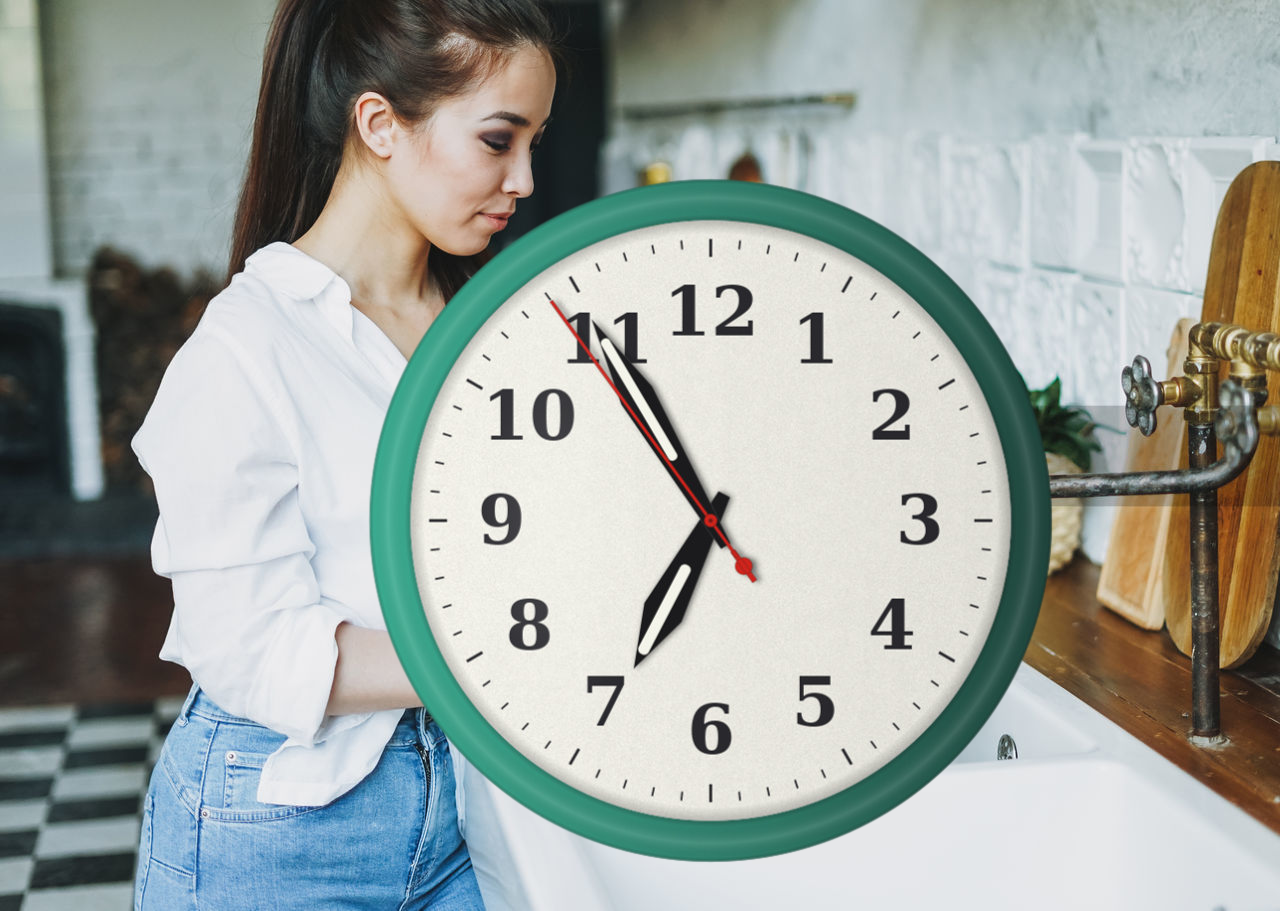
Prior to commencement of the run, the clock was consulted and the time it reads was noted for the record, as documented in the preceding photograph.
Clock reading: 6:54:54
